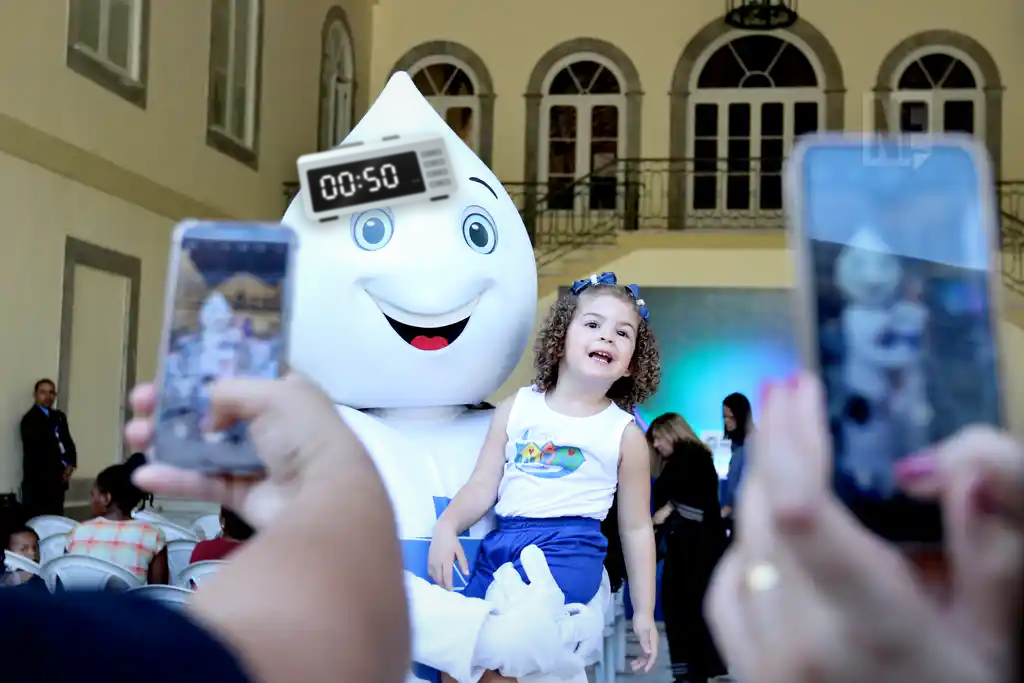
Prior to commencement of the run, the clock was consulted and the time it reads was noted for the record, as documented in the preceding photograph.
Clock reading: 0:50
